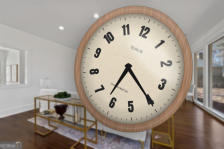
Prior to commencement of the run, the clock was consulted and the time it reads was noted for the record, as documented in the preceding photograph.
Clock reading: 6:20
